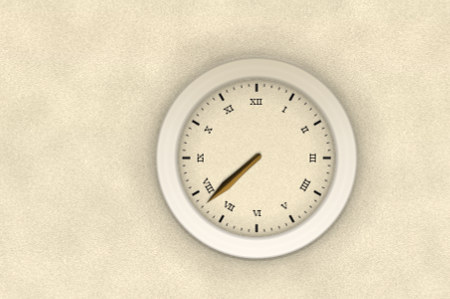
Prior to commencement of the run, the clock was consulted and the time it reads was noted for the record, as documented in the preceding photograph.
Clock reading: 7:38
